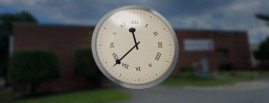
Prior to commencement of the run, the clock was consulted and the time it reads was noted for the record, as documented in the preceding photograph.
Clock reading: 11:38
